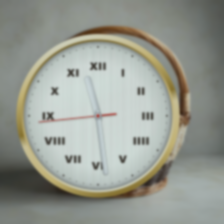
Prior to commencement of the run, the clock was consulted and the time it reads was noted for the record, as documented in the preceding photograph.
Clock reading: 11:28:44
